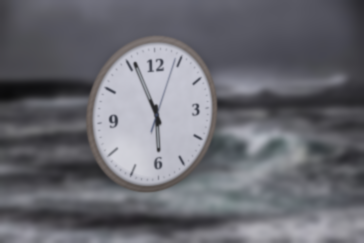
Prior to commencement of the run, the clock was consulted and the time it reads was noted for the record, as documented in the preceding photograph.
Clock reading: 5:56:04
